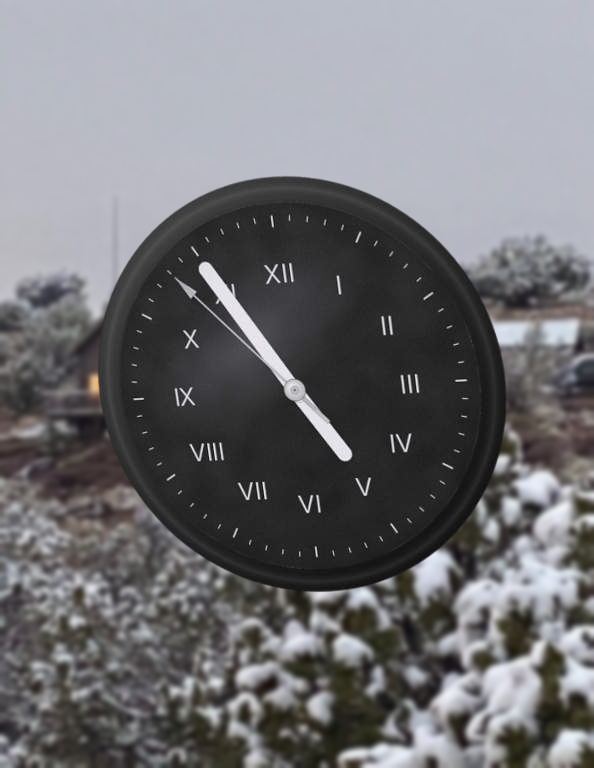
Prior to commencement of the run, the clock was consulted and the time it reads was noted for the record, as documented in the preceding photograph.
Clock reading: 4:54:53
